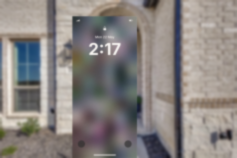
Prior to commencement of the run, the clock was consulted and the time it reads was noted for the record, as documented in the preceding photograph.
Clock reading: 2:17
